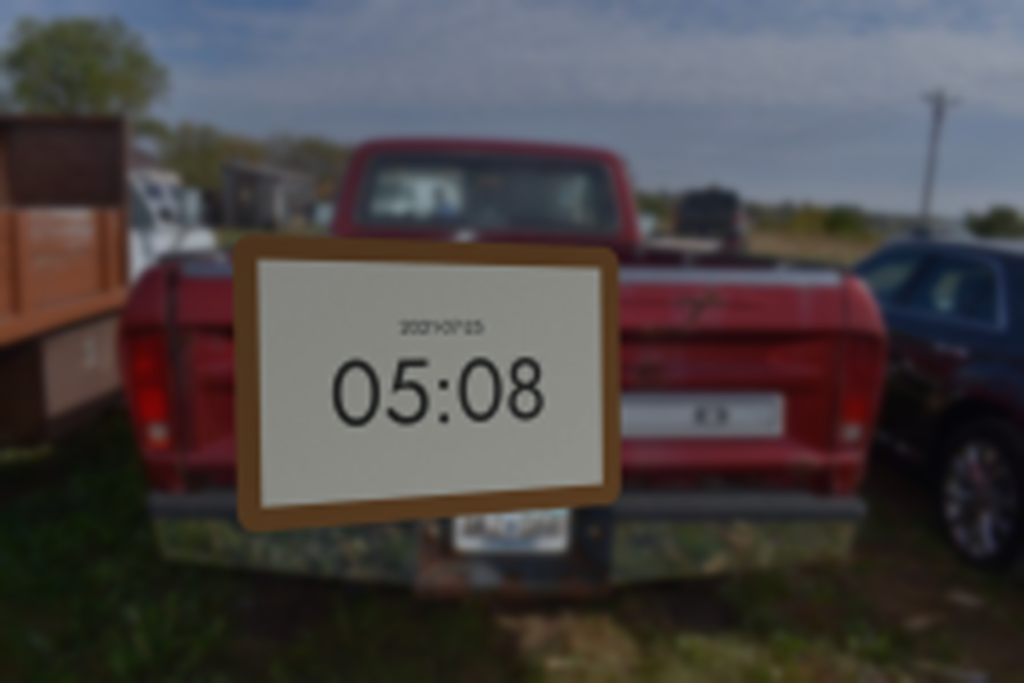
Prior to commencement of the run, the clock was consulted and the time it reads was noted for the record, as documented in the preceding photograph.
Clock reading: 5:08
